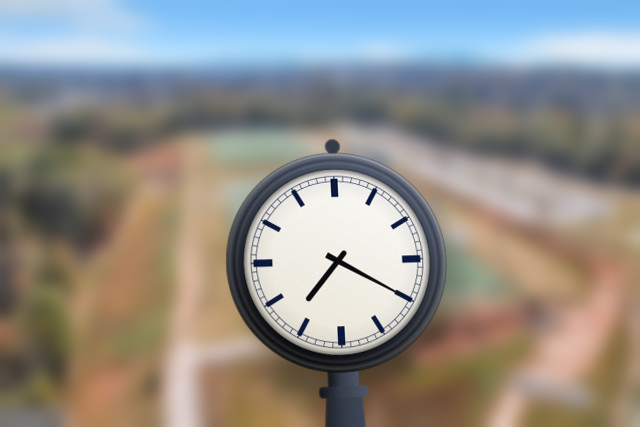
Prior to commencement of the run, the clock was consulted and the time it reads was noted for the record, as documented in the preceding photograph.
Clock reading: 7:20
